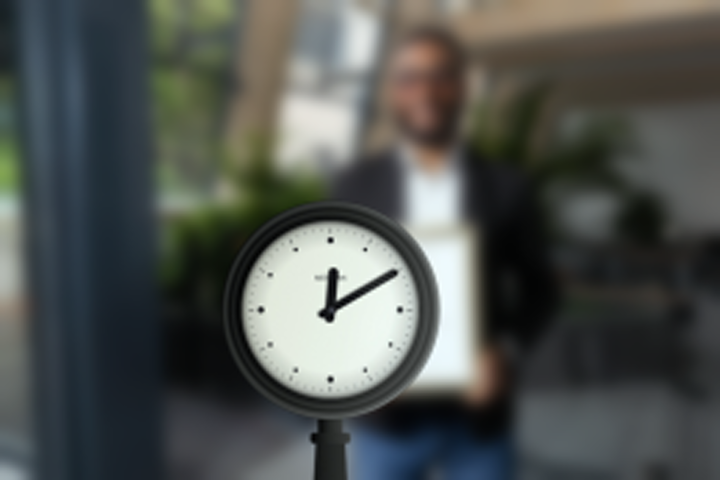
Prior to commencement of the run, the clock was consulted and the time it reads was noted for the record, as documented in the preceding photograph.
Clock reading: 12:10
